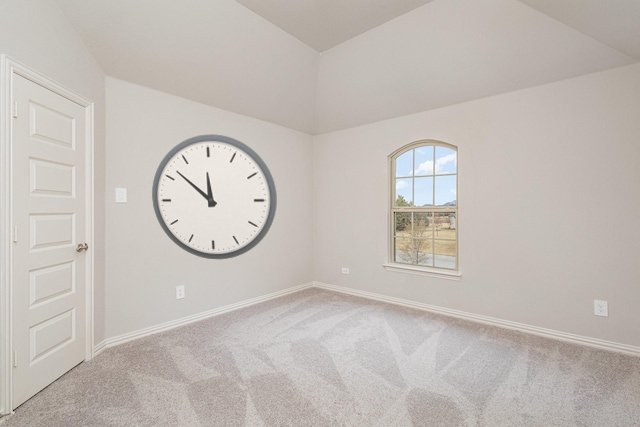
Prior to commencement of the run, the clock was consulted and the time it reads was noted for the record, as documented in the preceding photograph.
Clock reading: 11:52
